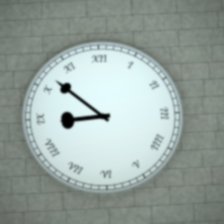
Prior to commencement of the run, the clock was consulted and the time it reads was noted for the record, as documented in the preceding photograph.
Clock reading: 8:52
